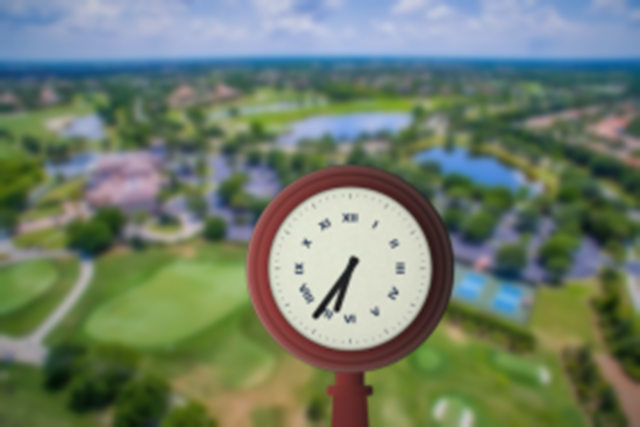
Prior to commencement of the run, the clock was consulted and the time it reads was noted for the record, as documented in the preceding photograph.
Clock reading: 6:36
